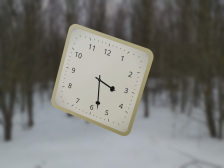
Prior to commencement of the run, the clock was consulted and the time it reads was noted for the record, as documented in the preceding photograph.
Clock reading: 3:28
